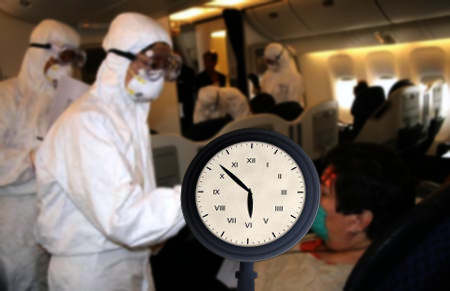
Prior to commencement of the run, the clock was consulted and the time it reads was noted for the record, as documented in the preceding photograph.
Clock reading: 5:52
